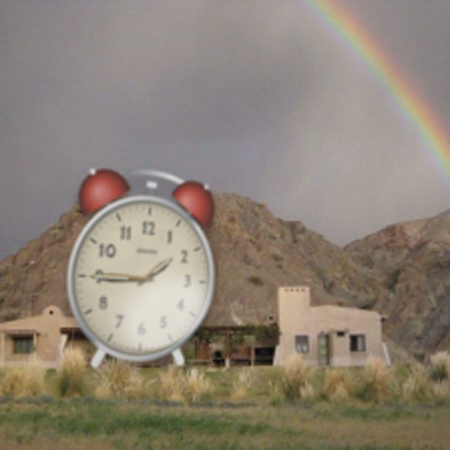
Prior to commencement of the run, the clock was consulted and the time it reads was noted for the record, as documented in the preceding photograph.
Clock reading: 1:45
